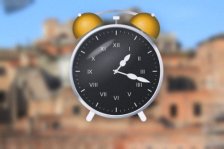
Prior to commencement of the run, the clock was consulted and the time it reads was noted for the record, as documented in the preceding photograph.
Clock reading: 1:18
